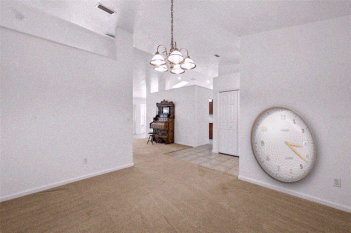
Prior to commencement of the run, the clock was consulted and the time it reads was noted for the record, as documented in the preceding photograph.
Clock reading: 3:22
